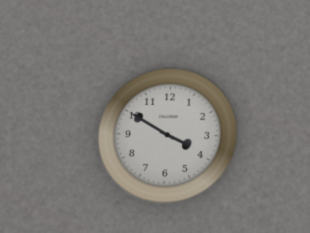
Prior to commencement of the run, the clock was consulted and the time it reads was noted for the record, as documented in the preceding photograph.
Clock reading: 3:50
